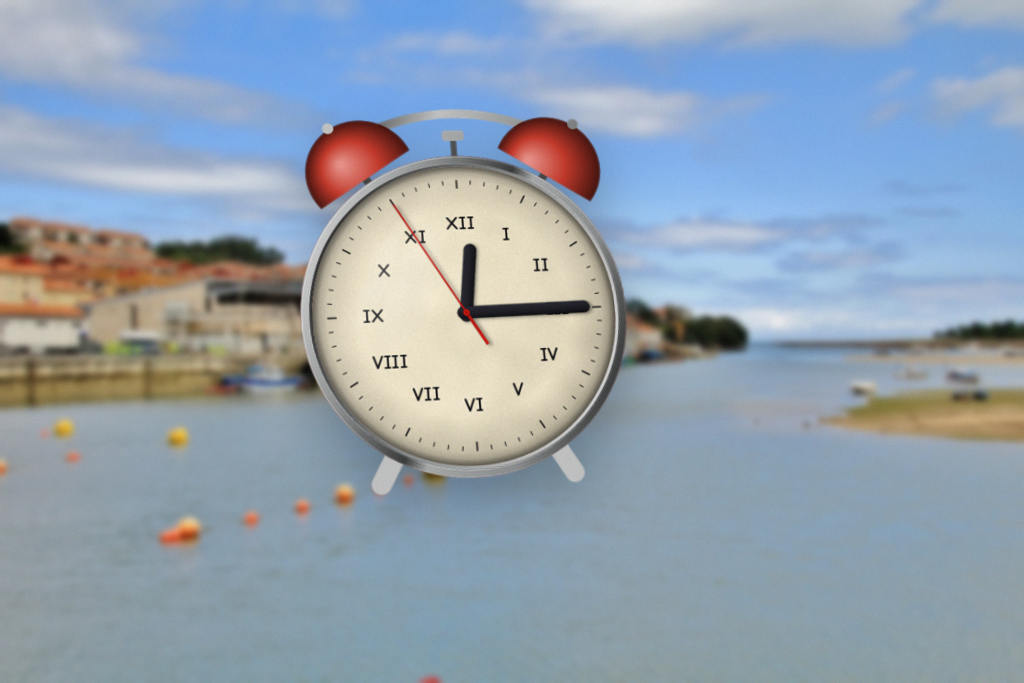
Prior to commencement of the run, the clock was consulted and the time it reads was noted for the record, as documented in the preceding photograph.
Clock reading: 12:14:55
